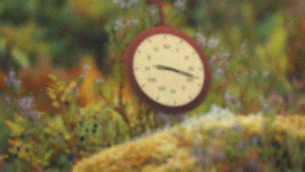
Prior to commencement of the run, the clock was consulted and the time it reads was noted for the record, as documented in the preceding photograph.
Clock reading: 9:18
